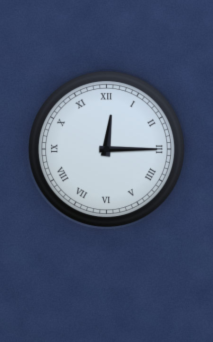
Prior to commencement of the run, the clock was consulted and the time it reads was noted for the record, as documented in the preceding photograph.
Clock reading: 12:15
